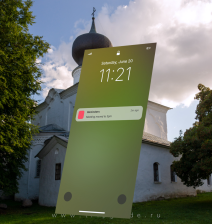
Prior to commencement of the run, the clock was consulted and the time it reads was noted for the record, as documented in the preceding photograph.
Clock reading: 11:21
